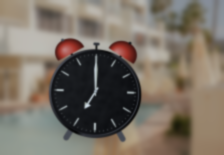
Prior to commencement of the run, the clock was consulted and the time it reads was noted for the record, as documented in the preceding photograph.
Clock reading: 7:00
